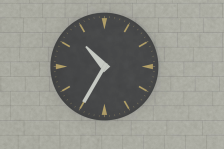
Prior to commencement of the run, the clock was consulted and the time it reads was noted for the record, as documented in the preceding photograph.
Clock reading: 10:35
